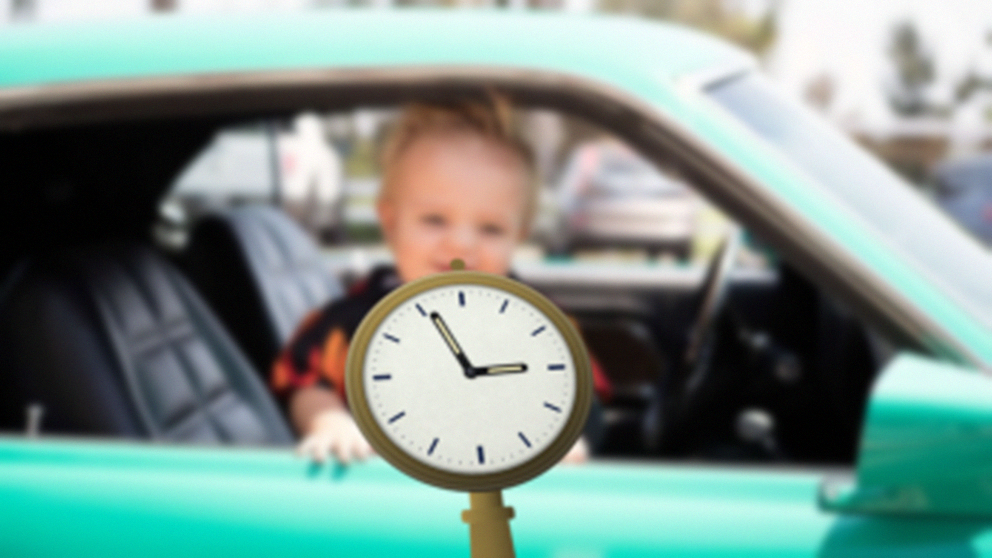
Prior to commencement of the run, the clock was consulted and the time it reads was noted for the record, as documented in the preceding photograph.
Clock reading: 2:56
